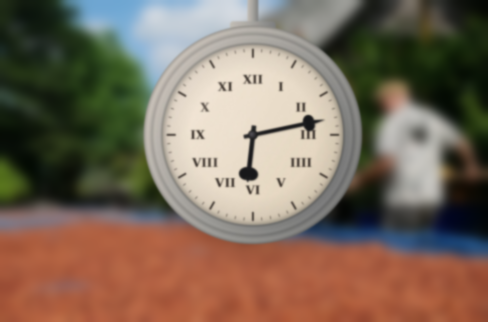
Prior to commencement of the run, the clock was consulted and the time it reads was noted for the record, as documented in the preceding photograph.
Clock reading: 6:13
